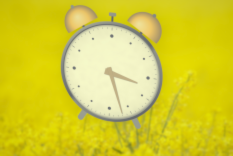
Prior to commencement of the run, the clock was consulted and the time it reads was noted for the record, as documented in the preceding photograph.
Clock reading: 3:27
